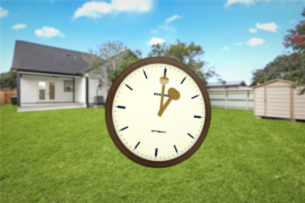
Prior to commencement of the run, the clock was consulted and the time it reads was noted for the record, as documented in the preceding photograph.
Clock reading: 1:00
